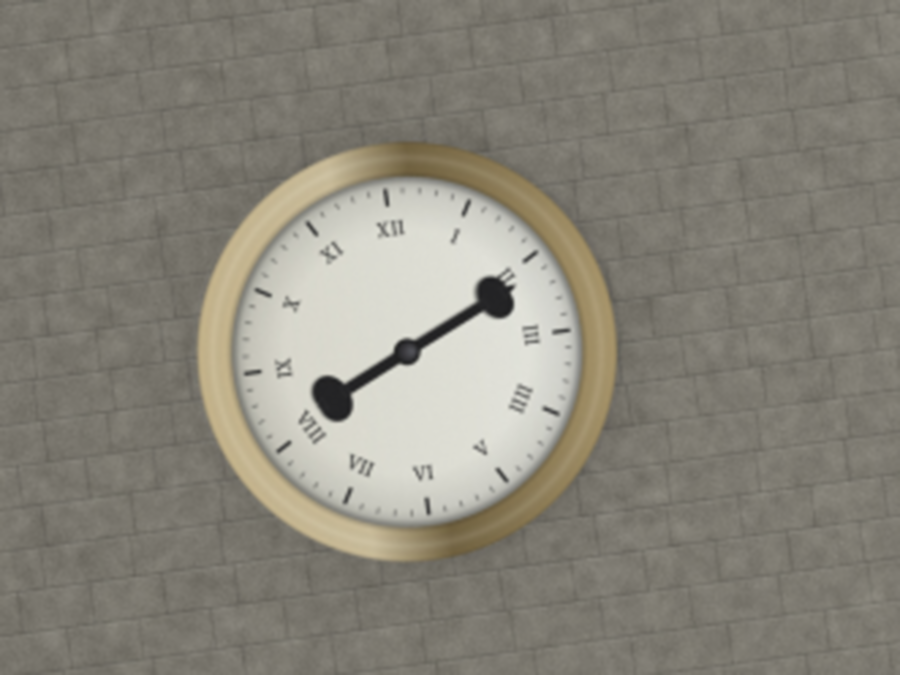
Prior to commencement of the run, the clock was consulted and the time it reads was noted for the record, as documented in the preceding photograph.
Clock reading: 8:11
